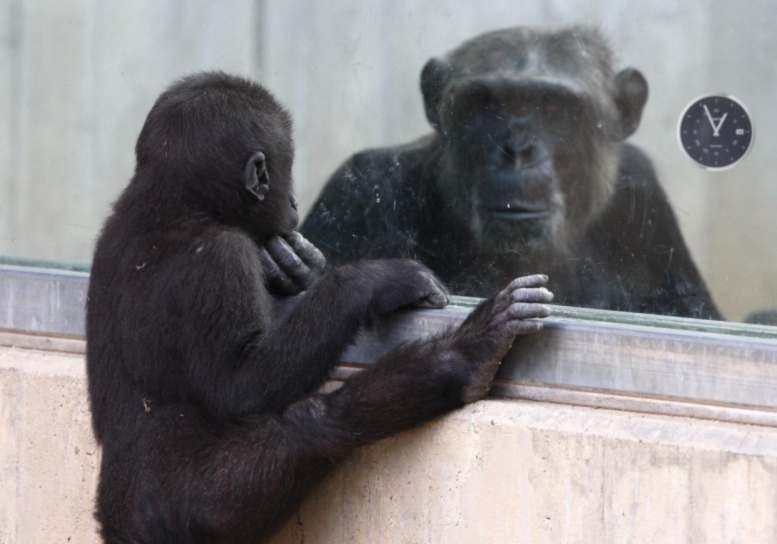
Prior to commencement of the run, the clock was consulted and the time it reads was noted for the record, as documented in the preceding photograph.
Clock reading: 12:56
